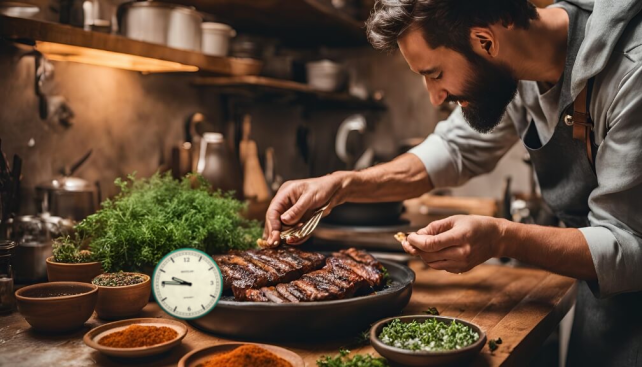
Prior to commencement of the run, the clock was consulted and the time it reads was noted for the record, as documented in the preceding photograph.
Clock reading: 9:46
